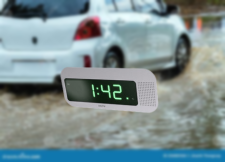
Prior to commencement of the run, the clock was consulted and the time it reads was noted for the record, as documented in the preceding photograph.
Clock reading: 1:42
